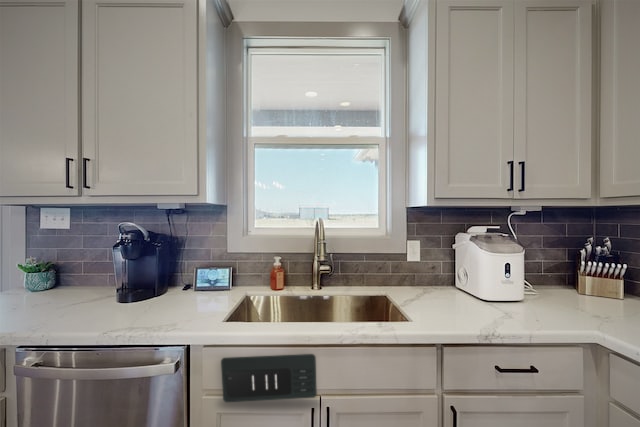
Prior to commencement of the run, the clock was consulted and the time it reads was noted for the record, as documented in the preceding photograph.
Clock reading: 1:11
